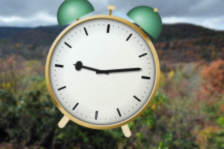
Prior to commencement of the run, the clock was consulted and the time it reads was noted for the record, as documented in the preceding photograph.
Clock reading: 9:13
